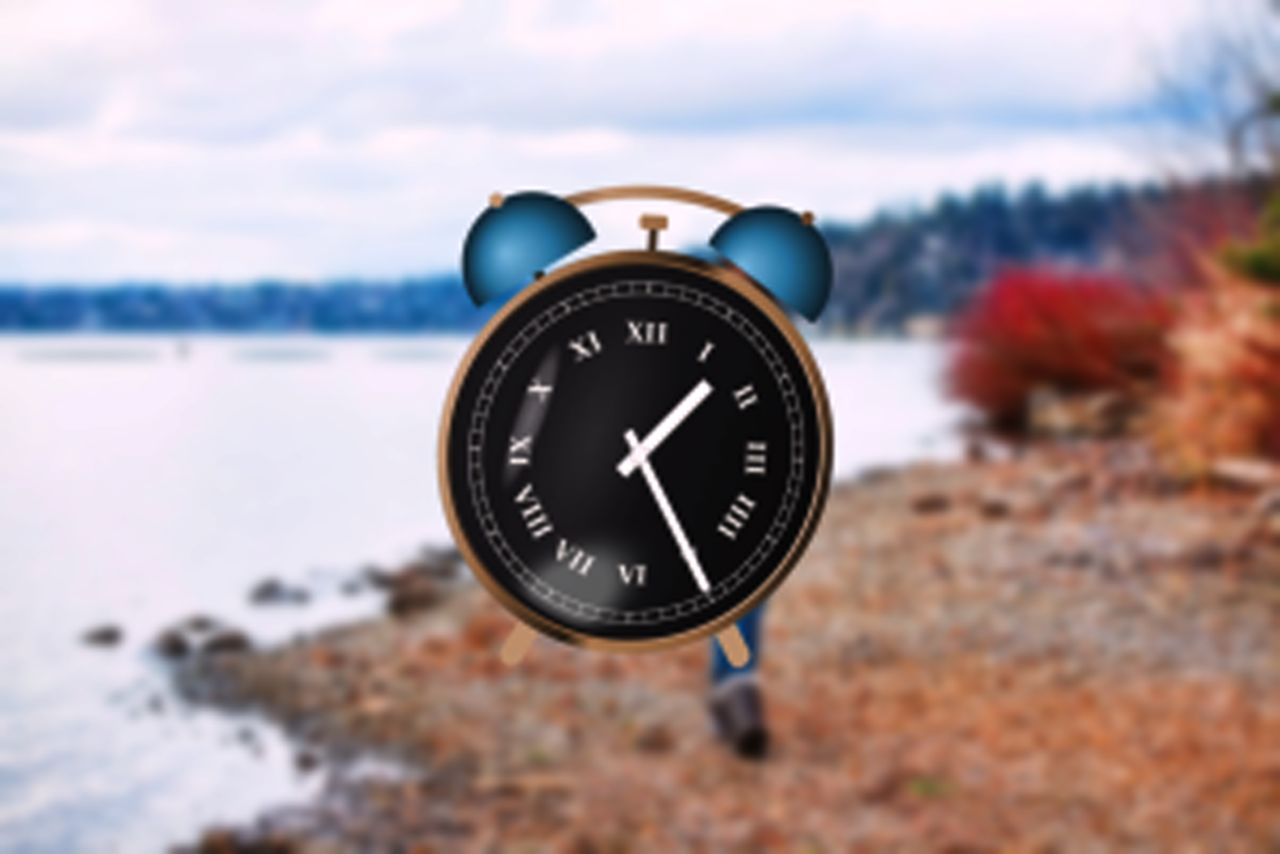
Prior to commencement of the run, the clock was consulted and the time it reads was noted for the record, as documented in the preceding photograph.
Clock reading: 1:25
